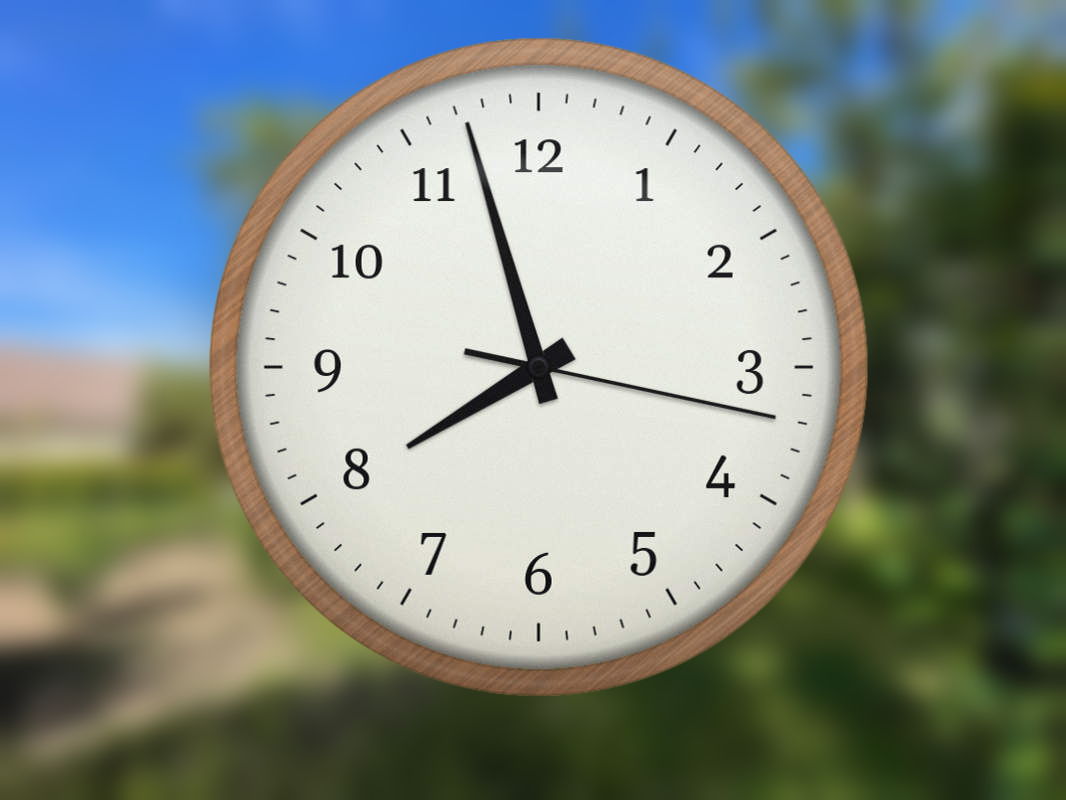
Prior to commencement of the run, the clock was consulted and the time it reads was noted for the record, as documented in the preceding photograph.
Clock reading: 7:57:17
